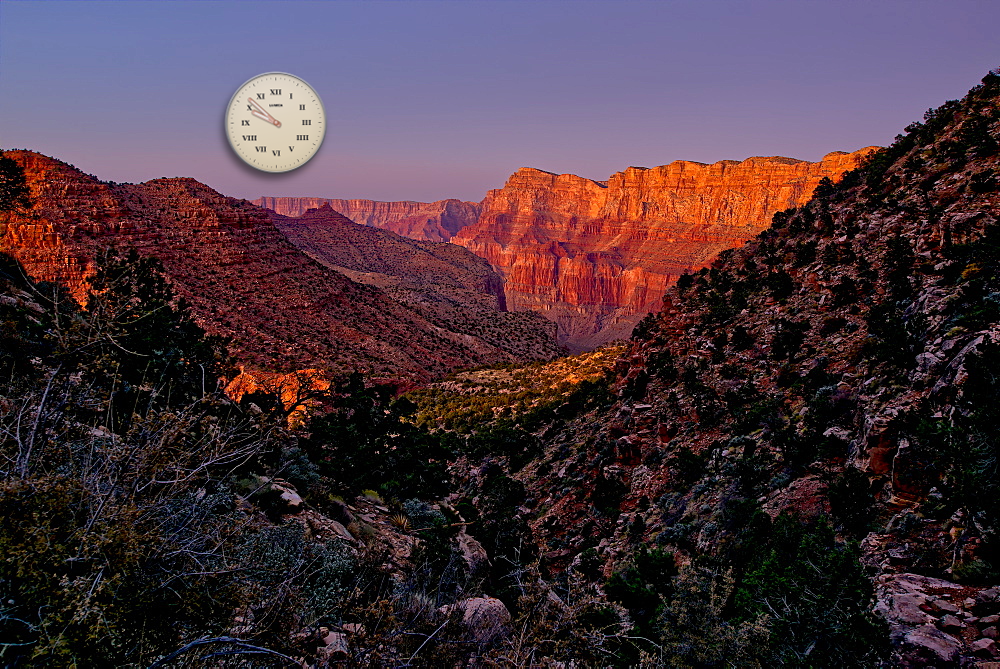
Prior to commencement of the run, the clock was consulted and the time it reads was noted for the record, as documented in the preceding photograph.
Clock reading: 9:52
